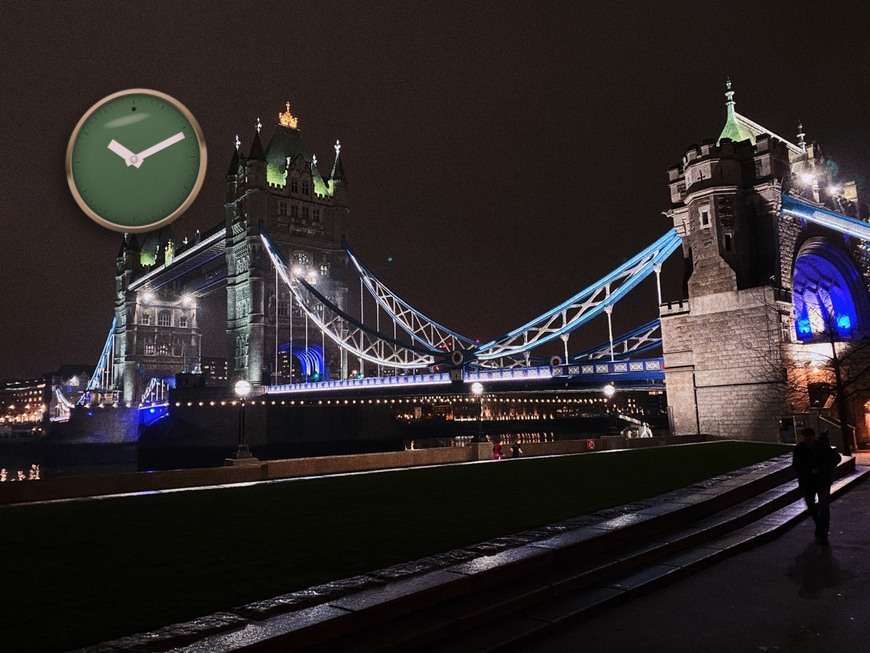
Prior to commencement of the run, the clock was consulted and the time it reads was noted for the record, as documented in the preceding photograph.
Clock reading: 10:11
